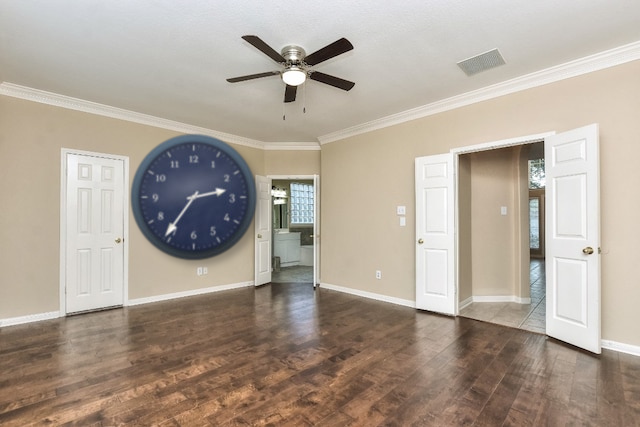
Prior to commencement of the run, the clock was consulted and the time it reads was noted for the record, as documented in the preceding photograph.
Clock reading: 2:36
